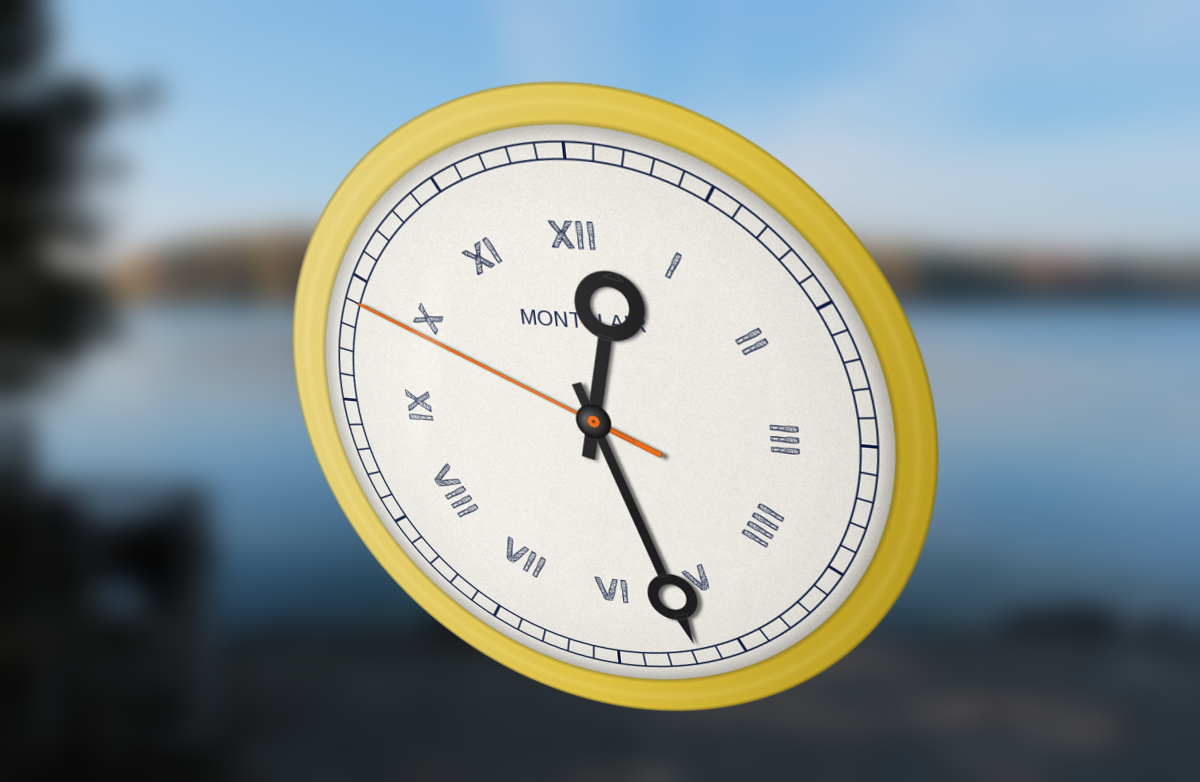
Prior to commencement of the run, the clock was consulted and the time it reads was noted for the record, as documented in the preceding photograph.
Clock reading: 12:26:49
